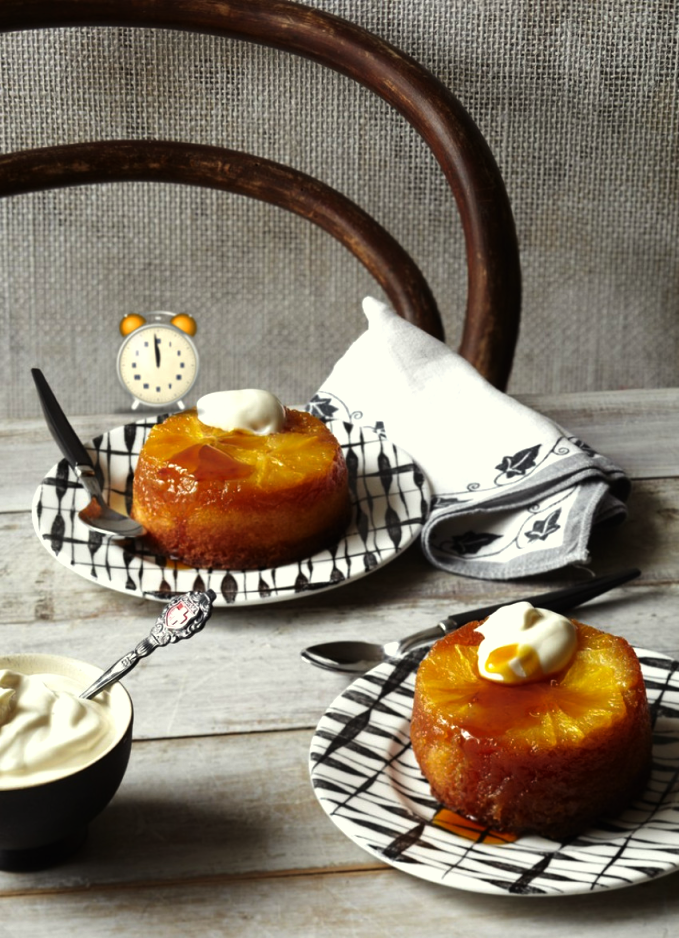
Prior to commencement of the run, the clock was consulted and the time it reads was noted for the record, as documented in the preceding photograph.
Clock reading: 11:59
